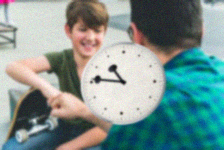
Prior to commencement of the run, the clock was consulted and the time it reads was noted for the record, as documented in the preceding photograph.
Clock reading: 10:46
